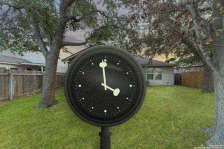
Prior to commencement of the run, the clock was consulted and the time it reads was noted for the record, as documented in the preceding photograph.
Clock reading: 3:59
